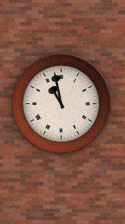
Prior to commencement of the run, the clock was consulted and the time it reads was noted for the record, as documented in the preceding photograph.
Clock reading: 10:58
